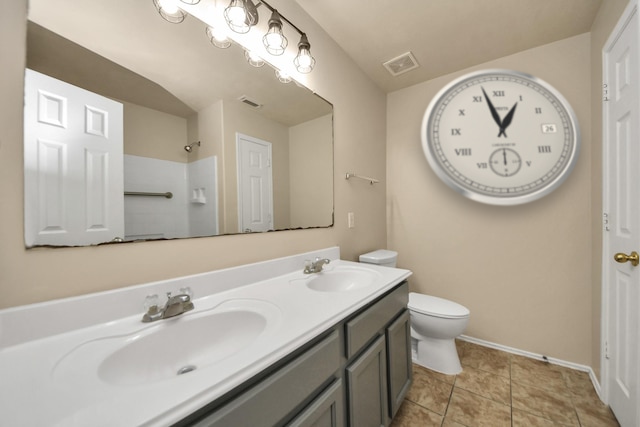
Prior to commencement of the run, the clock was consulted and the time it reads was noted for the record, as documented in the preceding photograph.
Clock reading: 12:57
